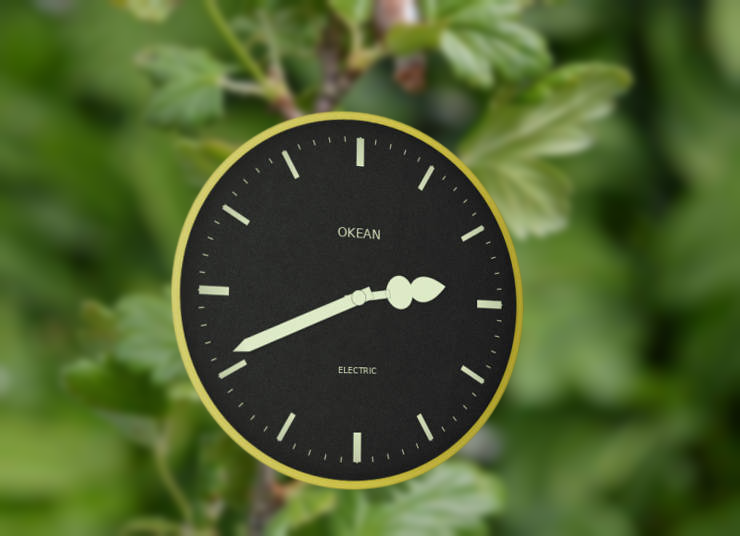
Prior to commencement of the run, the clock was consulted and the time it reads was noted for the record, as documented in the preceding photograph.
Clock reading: 2:41
